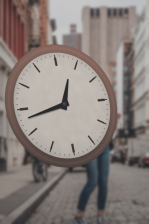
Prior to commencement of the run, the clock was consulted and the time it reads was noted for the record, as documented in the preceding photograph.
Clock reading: 12:43
